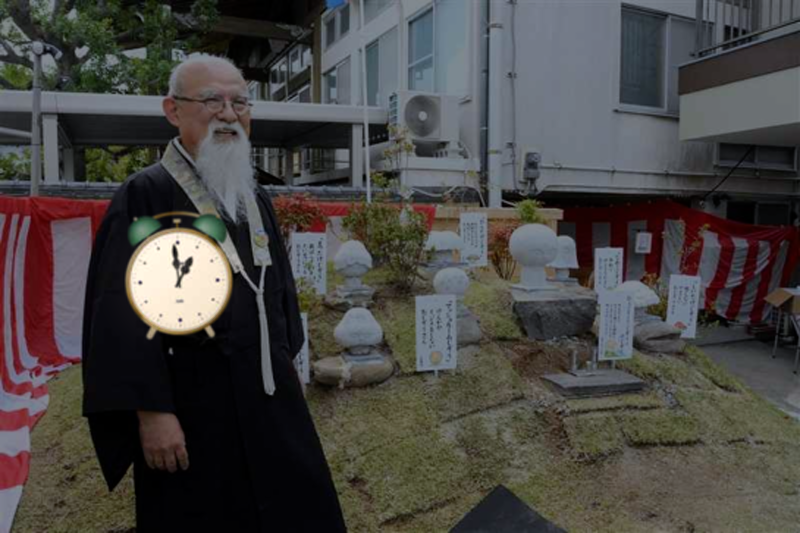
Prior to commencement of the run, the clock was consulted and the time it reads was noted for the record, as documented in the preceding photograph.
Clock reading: 12:59
